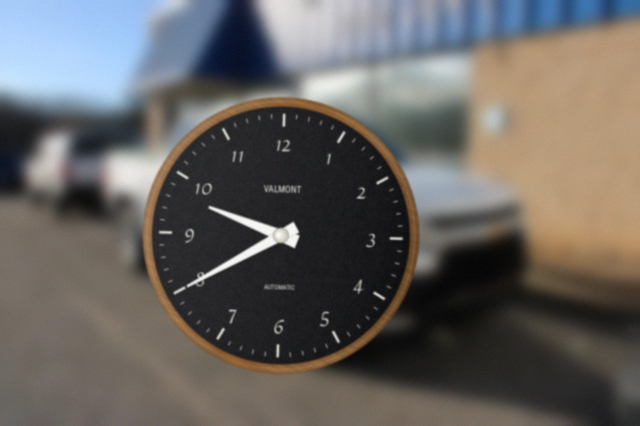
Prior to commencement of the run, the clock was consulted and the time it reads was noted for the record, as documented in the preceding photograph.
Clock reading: 9:40
